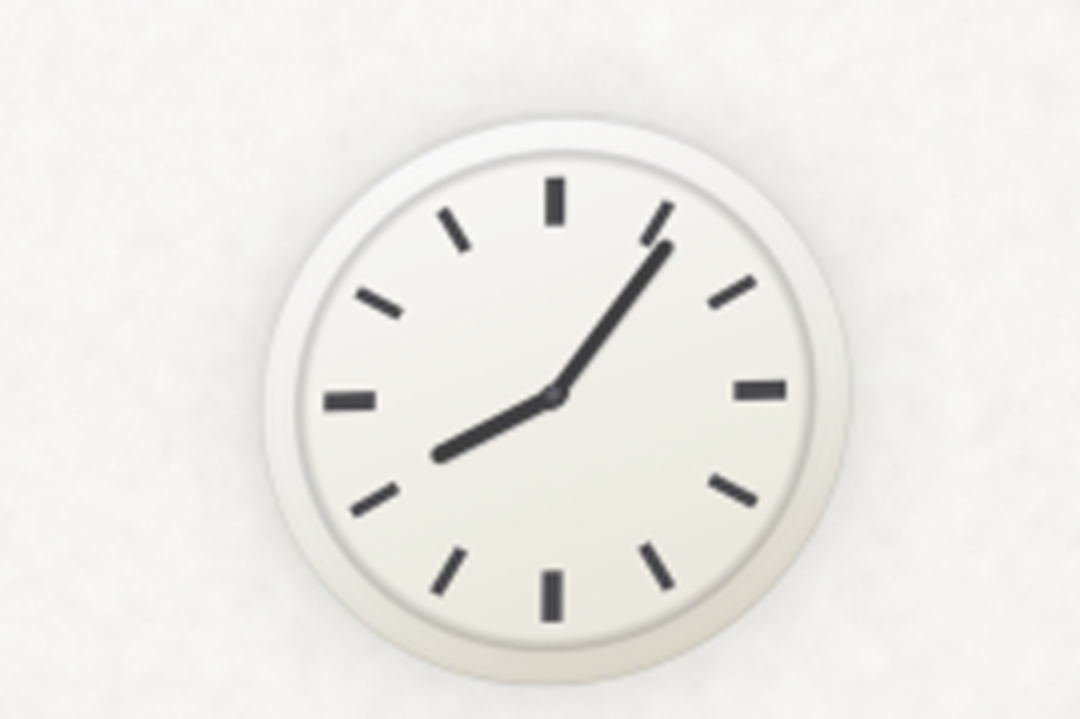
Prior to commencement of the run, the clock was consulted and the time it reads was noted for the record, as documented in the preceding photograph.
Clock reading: 8:06
